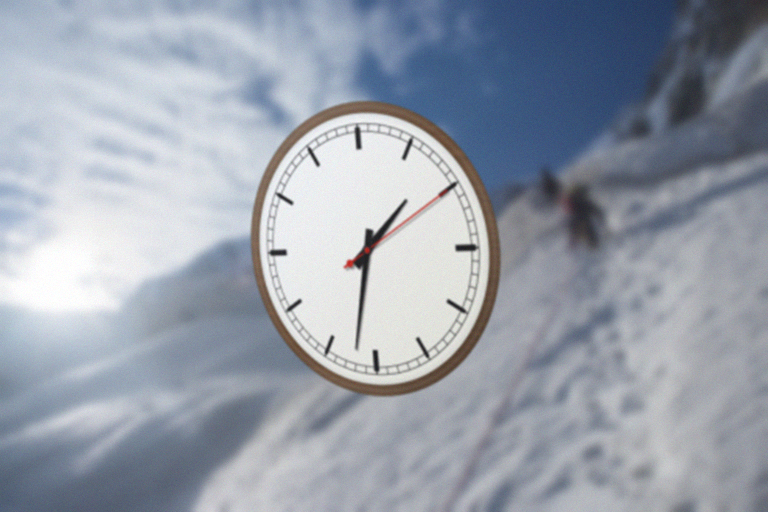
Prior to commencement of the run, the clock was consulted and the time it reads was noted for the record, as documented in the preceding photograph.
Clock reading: 1:32:10
